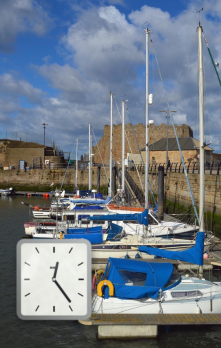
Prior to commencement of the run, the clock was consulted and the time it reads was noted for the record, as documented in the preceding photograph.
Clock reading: 12:24
